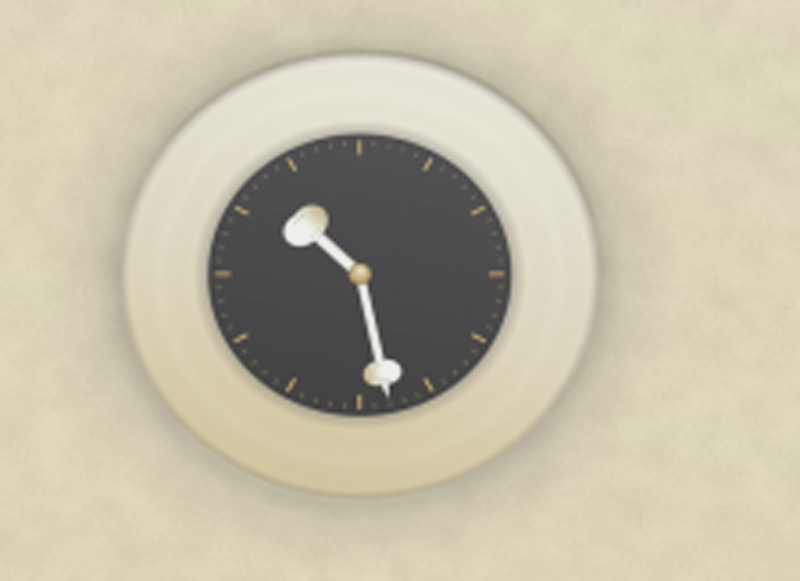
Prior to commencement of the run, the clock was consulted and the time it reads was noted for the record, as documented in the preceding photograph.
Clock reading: 10:28
